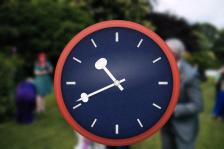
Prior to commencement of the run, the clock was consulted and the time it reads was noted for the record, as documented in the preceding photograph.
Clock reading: 10:41
